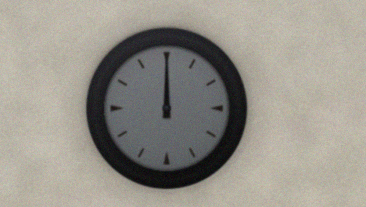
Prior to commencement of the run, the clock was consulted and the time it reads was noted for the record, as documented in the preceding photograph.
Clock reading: 12:00
